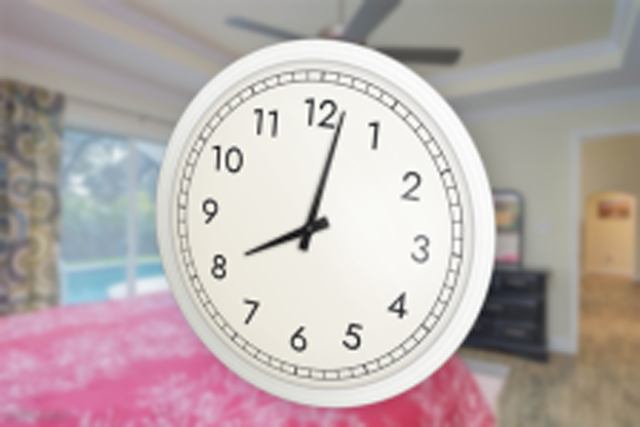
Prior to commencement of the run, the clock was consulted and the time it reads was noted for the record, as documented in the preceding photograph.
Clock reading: 8:02
